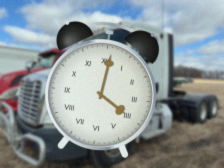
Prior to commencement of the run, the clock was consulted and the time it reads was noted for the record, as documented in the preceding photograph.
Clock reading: 4:01
